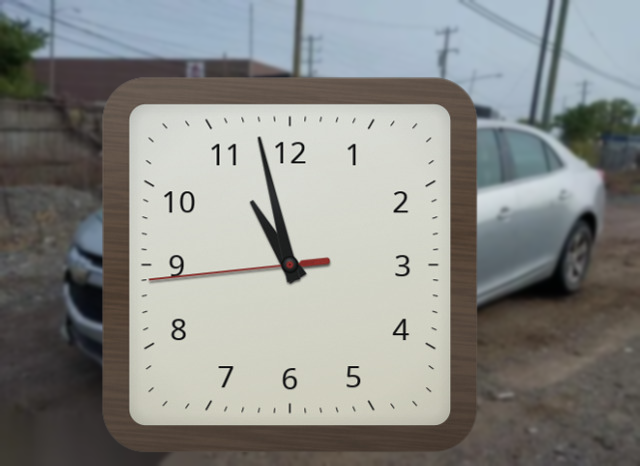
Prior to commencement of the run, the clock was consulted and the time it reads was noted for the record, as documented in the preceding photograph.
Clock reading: 10:57:44
